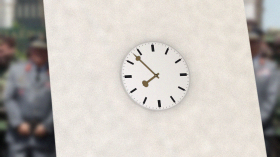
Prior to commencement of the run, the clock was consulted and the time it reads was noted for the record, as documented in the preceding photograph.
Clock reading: 7:53
